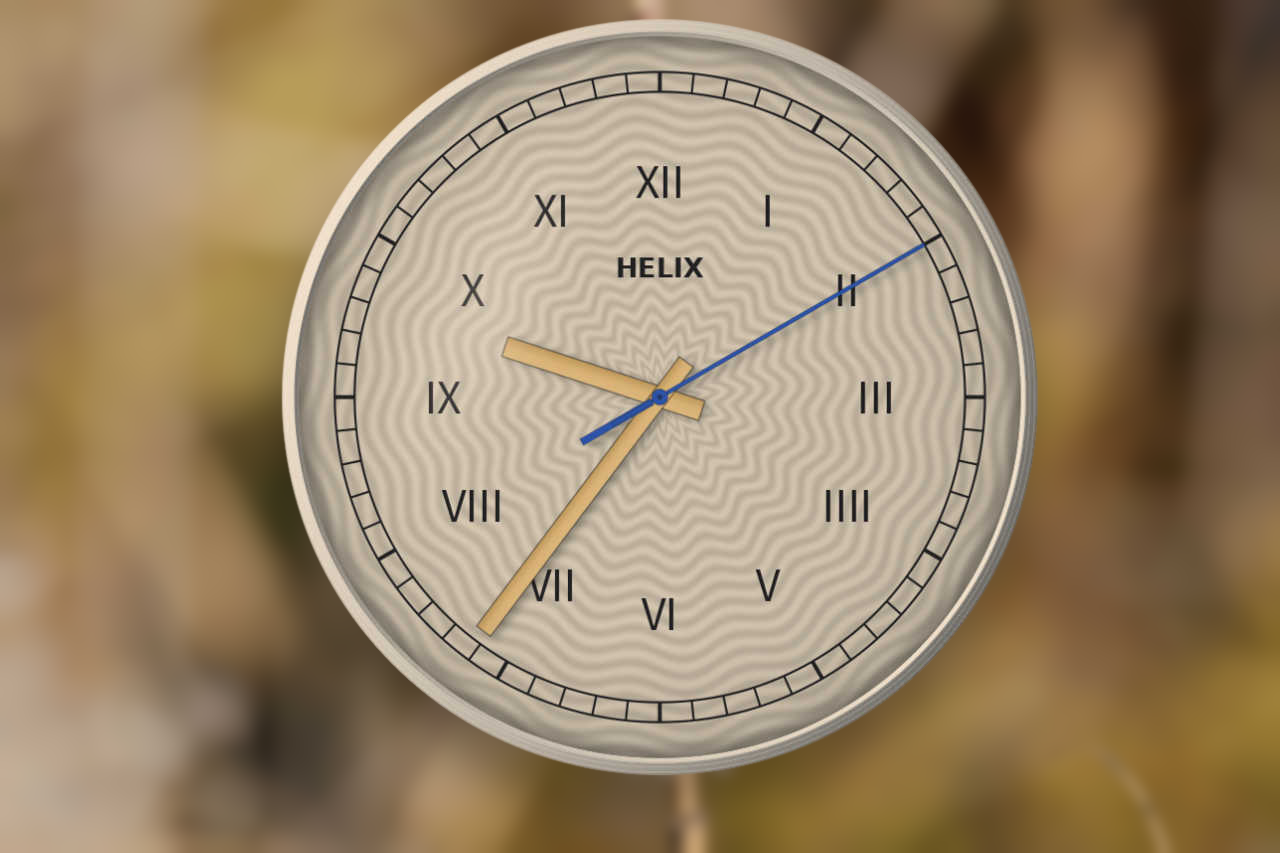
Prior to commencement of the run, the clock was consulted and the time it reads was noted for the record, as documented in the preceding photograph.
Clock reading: 9:36:10
